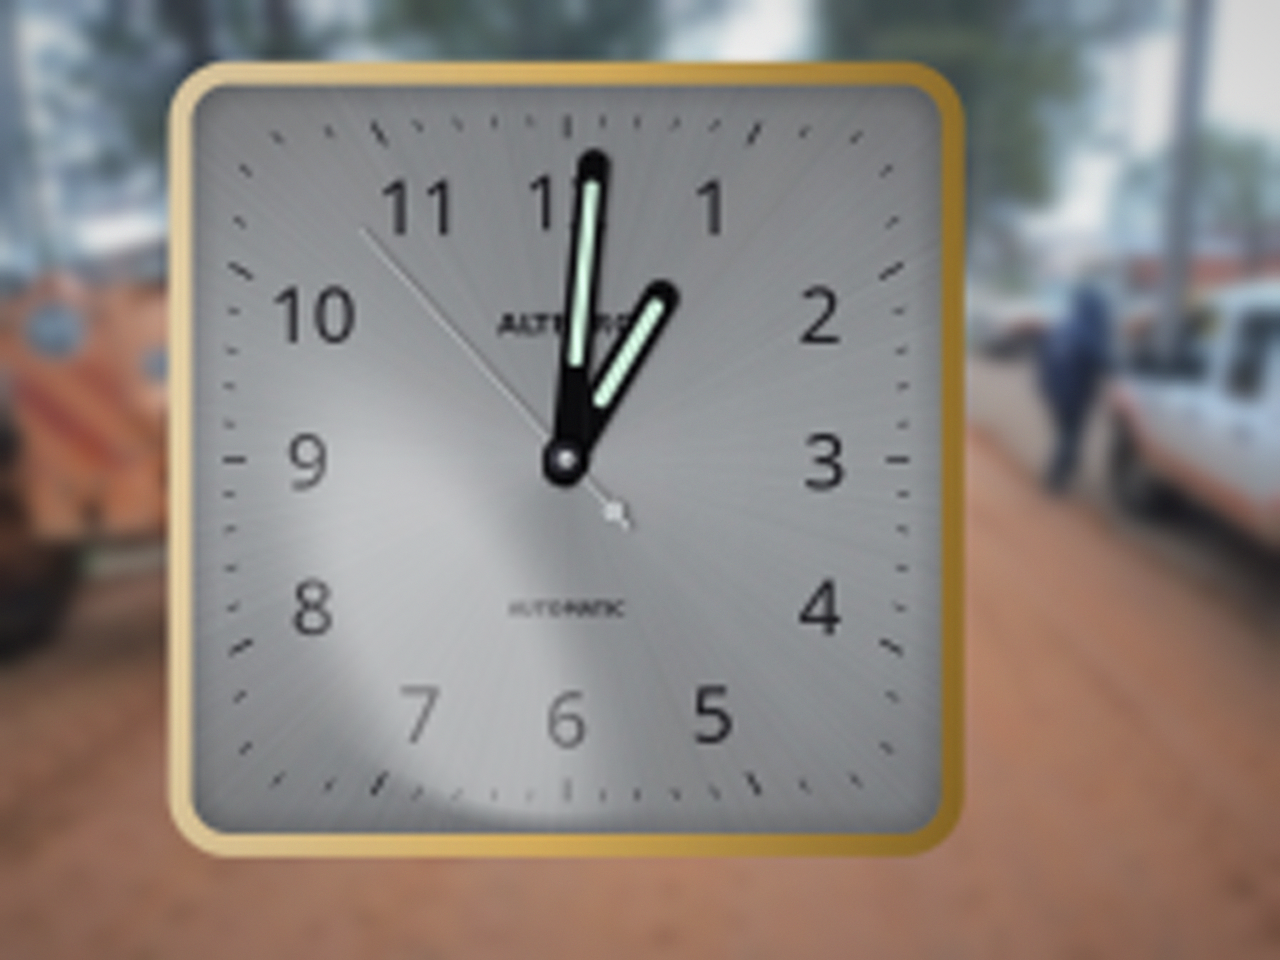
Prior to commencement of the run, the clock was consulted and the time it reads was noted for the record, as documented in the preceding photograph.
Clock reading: 1:00:53
